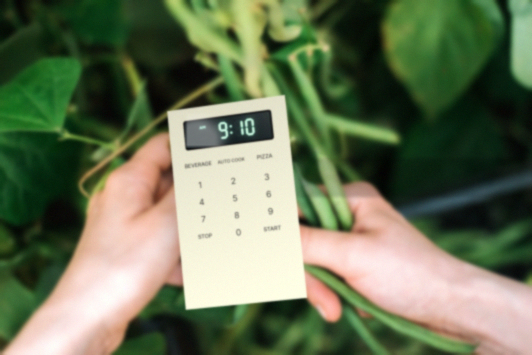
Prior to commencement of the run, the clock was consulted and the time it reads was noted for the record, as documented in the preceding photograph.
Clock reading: 9:10
